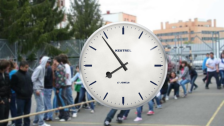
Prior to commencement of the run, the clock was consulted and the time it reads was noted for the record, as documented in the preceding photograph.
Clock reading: 7:54
